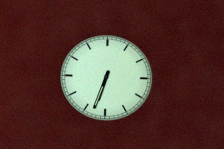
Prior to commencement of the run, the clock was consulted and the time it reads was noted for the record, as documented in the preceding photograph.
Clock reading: 6:33
